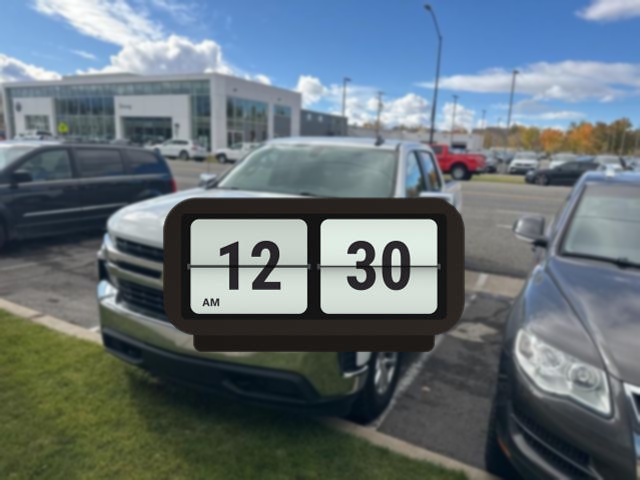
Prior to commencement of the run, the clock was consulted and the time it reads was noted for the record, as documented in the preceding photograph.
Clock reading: 12:30
